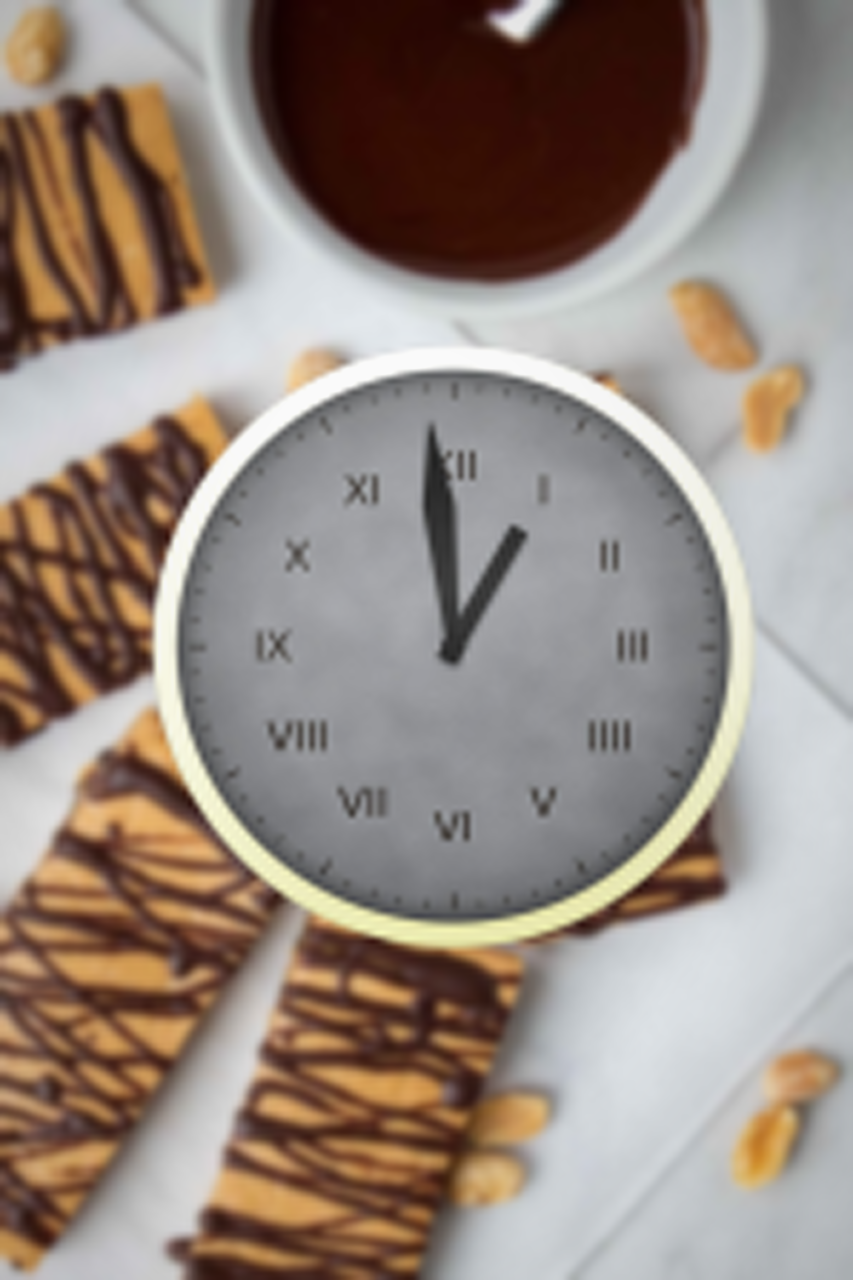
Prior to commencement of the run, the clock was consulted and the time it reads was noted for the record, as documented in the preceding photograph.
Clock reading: 12:59
